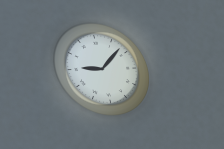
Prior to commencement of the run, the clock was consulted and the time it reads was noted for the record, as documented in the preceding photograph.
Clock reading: 9:08
